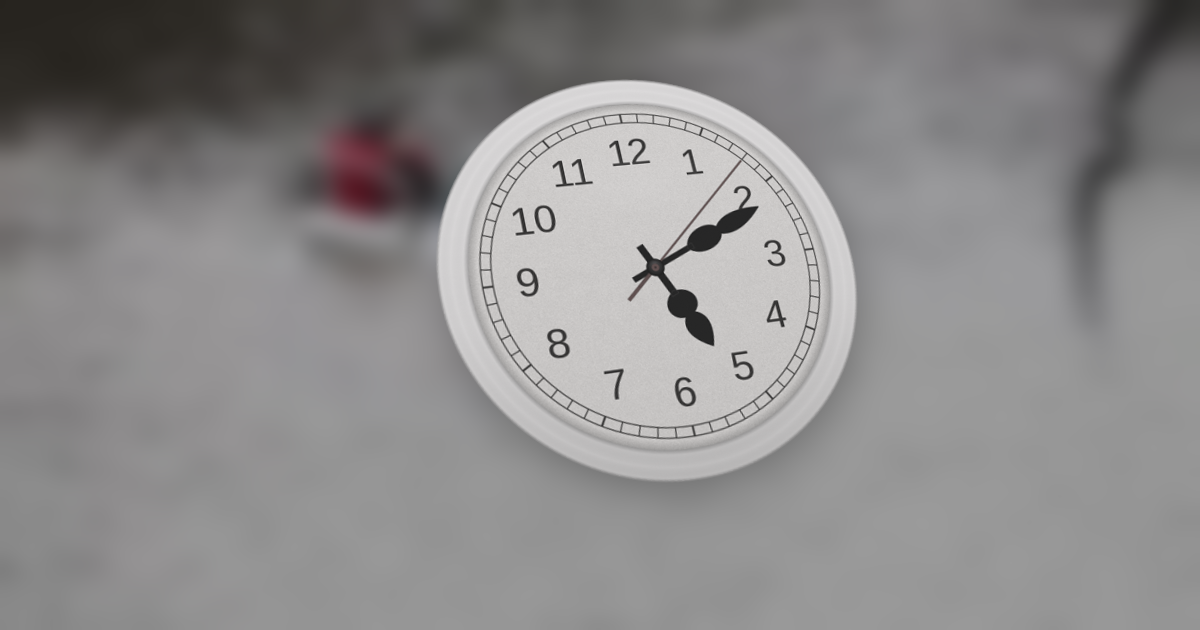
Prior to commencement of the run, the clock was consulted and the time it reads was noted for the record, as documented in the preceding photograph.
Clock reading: 5:11:08
